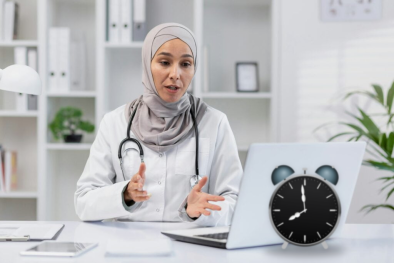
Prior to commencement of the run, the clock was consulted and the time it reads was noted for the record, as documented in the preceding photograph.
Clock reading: 7:59
